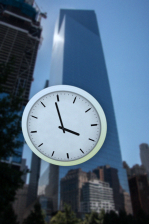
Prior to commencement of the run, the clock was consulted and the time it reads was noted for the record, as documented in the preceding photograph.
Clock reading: 3:59
